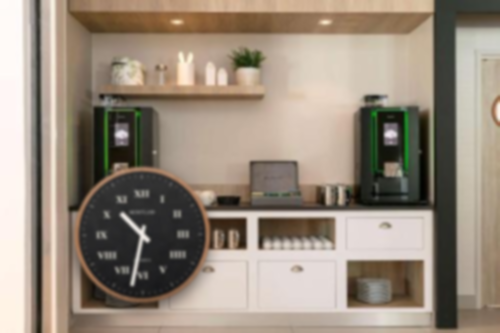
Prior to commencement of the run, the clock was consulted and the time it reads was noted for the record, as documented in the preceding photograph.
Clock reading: 10:32
